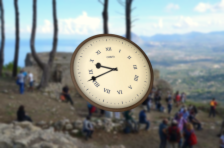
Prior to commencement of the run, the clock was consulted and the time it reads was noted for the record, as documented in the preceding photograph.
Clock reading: 9:42
